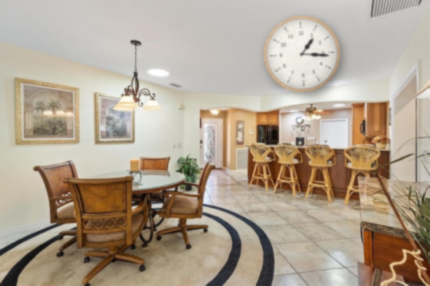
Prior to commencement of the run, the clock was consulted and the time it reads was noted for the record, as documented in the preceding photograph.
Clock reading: 1:16
